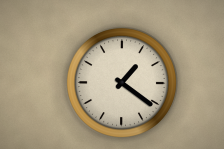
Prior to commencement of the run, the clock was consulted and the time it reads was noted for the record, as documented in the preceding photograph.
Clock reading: 1:21
